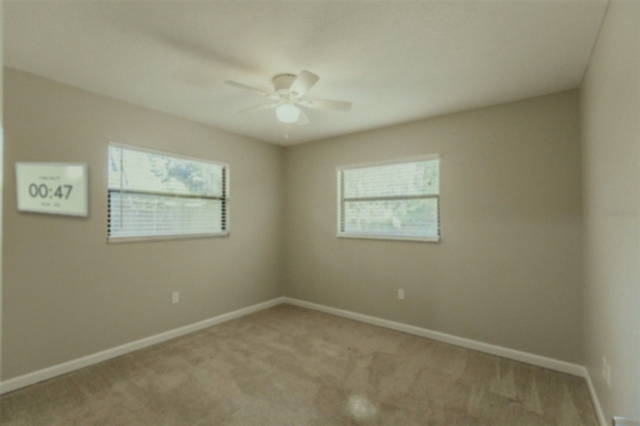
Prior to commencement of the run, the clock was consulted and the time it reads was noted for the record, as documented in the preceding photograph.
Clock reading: 0:47
